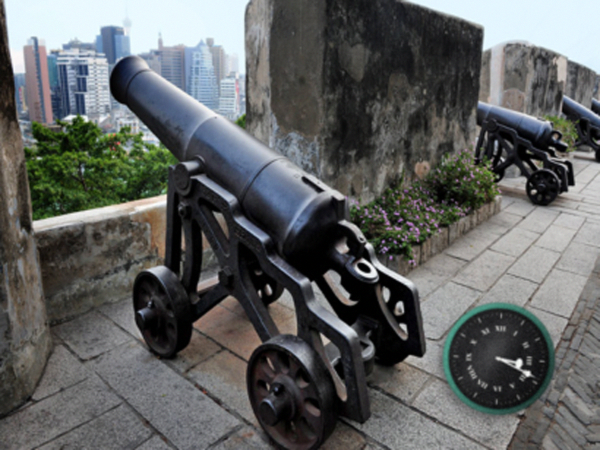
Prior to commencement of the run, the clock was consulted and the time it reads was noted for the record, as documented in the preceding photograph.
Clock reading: 3:19
